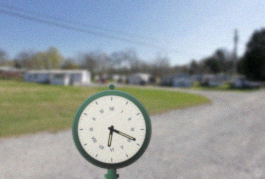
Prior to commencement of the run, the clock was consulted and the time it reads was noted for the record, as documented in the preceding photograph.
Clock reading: 6:19
